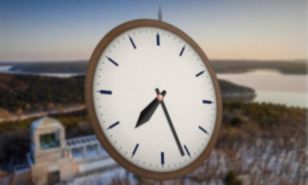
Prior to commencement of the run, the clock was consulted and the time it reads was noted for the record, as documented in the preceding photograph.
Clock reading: 7:26
